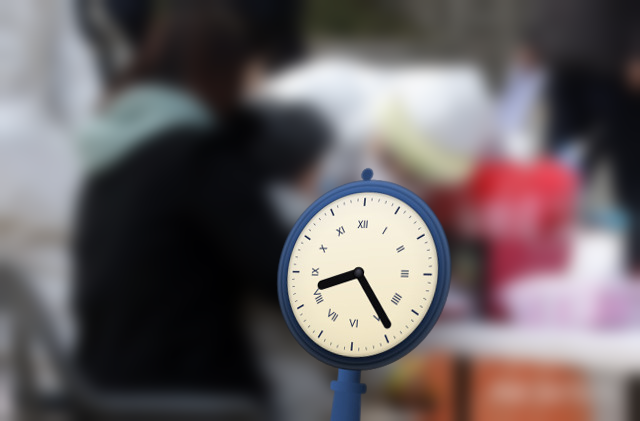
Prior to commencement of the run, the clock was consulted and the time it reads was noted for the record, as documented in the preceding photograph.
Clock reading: 8:24
